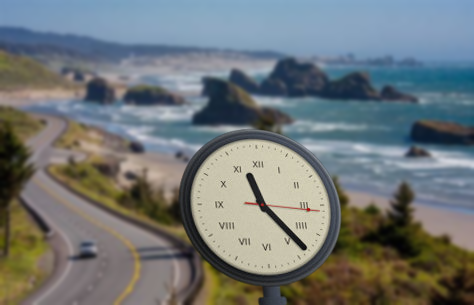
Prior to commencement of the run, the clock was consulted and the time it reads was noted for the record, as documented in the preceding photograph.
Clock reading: 11:23:16
